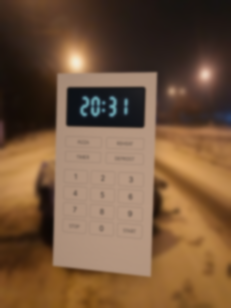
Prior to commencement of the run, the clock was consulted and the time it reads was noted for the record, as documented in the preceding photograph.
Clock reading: 20:31
